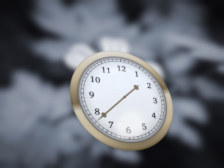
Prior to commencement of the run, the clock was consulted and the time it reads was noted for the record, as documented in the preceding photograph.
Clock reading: 1:38
